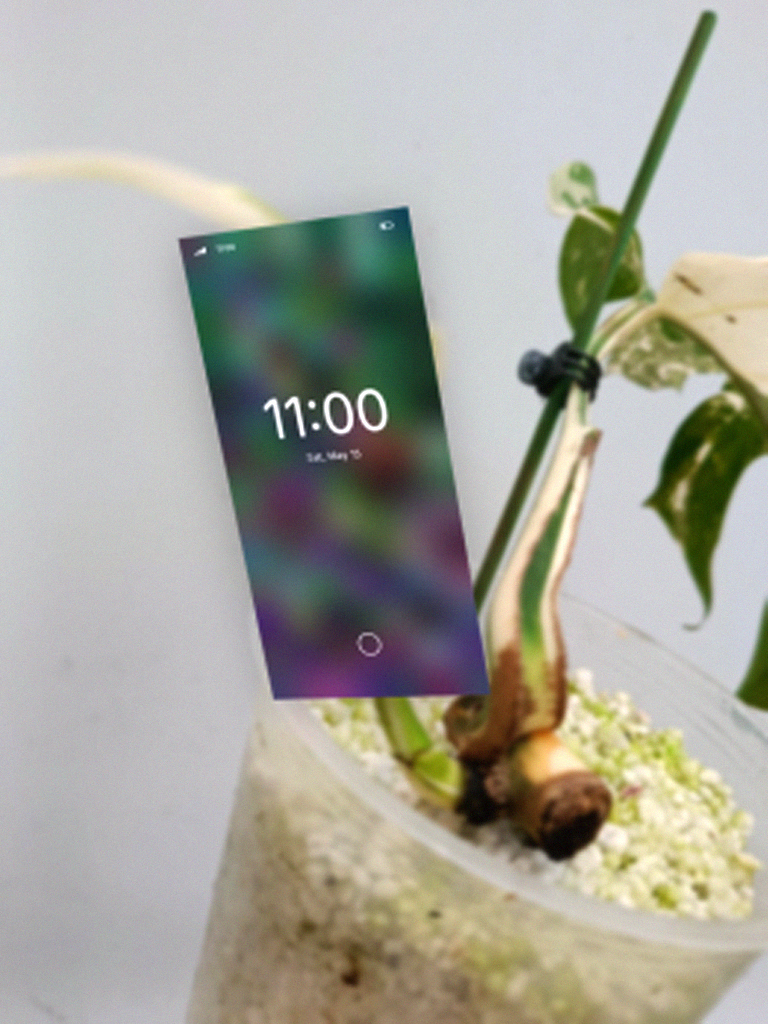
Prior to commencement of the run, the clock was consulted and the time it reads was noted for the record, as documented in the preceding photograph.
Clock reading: 11:00
